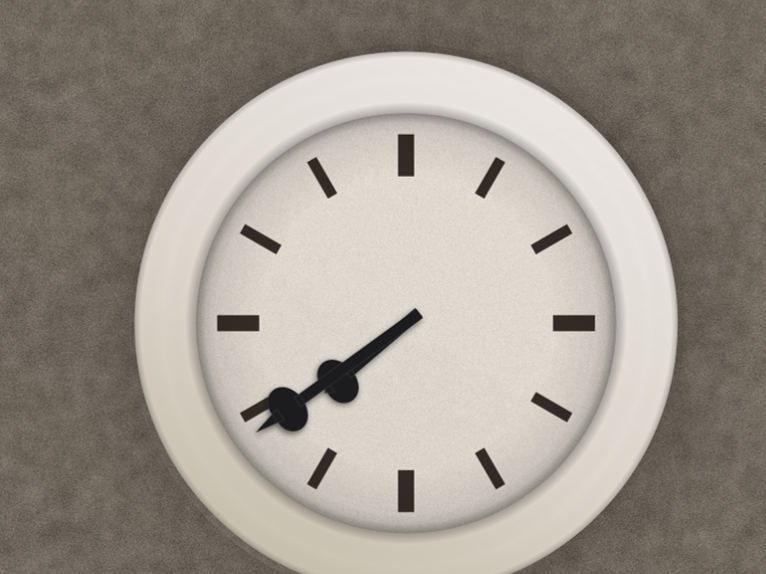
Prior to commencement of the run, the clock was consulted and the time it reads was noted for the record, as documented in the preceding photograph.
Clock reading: 7:39
